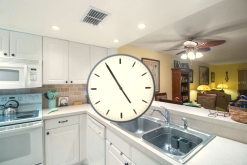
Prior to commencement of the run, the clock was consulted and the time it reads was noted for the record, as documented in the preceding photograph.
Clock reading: 4:55
